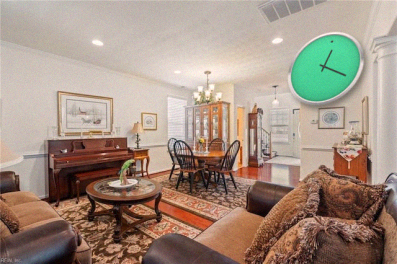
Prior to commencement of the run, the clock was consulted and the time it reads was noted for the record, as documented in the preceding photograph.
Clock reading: 12:18
